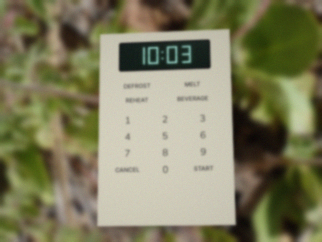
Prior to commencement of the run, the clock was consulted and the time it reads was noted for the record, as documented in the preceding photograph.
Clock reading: 10:03
